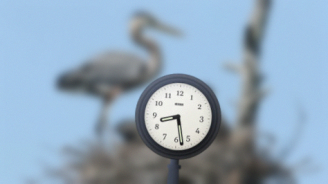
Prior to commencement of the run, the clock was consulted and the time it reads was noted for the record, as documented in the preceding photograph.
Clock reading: 8:28
